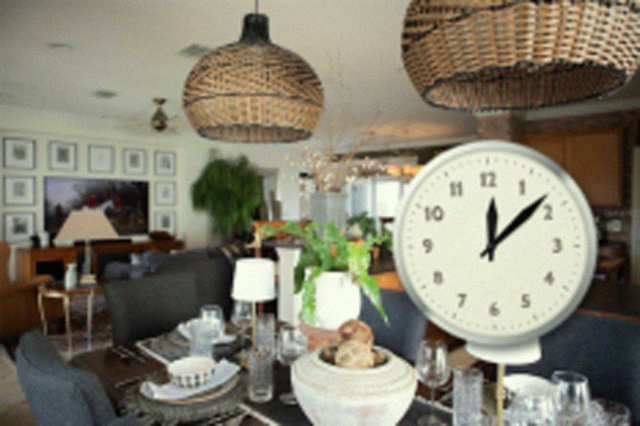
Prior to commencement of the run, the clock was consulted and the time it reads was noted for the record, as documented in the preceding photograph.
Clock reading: 12:08
